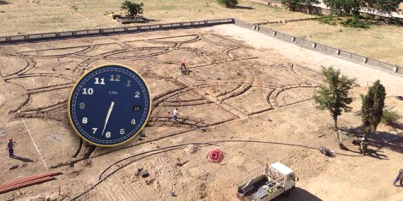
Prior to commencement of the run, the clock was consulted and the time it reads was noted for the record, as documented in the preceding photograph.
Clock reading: 6:32
